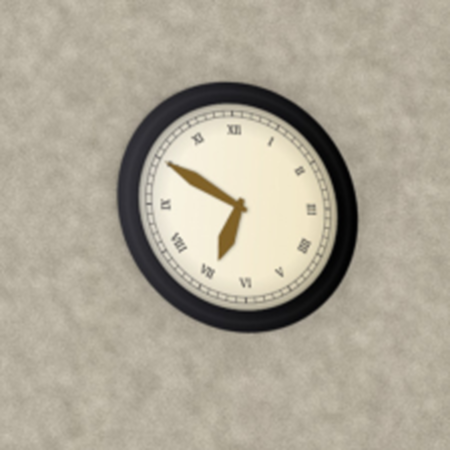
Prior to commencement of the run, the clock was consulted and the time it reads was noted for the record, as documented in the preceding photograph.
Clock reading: 6:50
